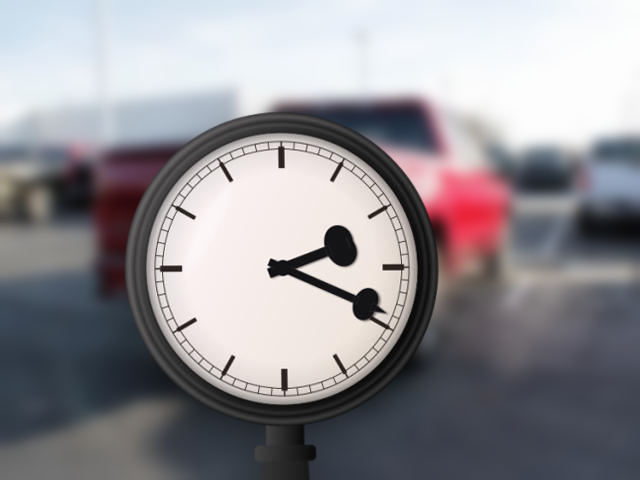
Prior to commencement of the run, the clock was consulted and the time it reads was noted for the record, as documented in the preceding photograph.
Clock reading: 2:19
